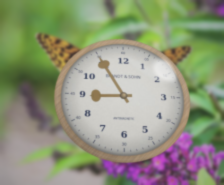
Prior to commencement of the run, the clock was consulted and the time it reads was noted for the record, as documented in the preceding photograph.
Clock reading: 8:55
